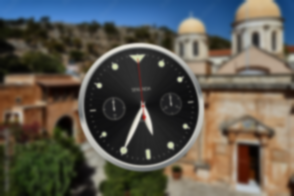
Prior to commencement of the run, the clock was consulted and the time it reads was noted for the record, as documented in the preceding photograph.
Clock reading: 5:35
